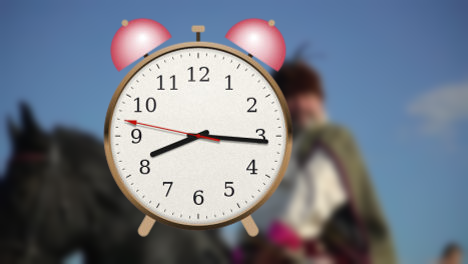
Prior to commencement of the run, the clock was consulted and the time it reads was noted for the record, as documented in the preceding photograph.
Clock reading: 8:15:47
